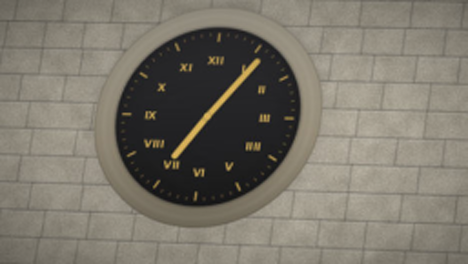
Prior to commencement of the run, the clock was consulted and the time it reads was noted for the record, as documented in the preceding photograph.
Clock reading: 7:06
